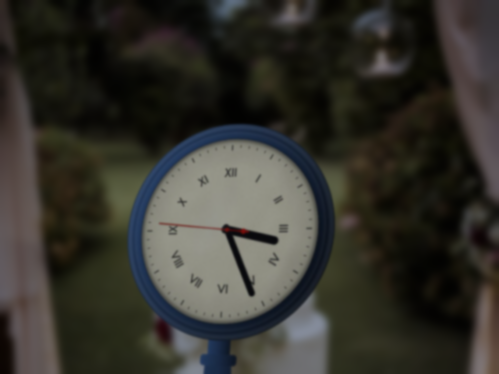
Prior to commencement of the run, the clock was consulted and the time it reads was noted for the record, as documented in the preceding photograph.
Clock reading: 3:25:46
